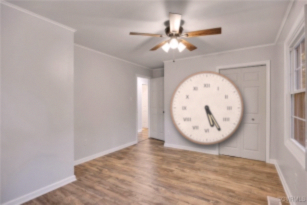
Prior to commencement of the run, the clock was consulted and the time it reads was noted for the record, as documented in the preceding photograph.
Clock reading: 5:25
